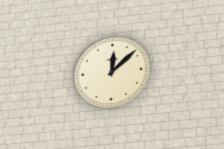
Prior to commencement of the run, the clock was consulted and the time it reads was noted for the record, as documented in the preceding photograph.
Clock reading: 12:08
